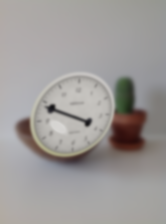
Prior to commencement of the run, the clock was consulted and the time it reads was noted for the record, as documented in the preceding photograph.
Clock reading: 3:49
